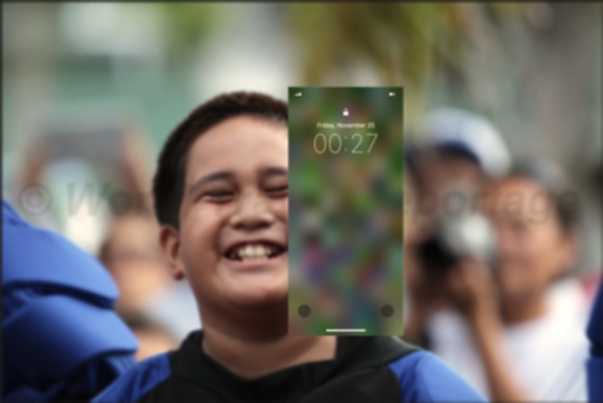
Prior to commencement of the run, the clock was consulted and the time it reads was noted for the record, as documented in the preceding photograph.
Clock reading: 0:27
